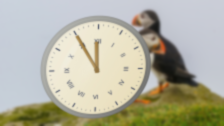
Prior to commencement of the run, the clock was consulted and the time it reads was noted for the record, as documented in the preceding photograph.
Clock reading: 11:55
